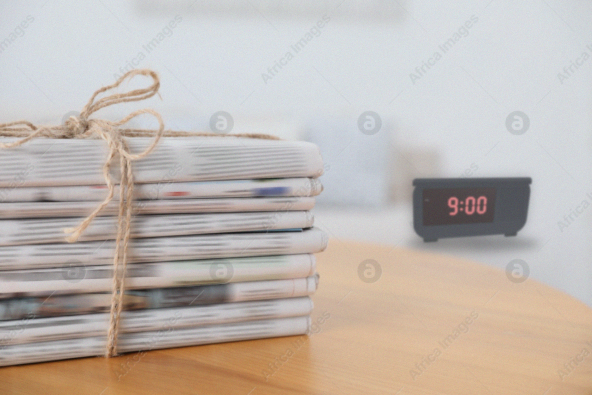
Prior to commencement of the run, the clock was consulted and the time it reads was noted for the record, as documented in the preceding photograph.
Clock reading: 9:00
